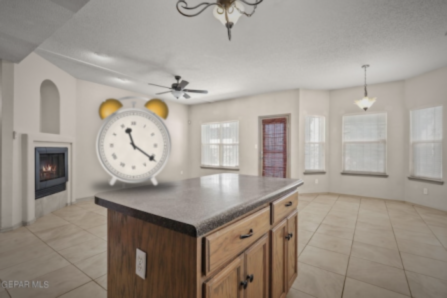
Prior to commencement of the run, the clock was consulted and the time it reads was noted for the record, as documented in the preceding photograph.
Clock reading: 11:21
